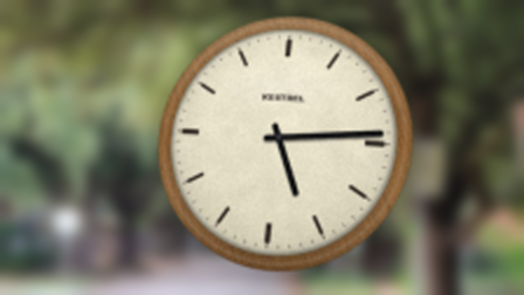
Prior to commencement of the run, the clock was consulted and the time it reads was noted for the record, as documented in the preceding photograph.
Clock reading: 5:14
